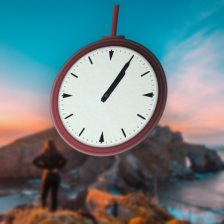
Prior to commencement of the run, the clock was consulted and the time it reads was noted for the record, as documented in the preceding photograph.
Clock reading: 1:05
